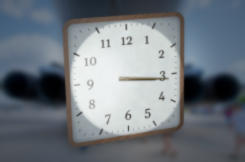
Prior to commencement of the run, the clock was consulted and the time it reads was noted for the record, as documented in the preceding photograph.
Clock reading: 3:16
